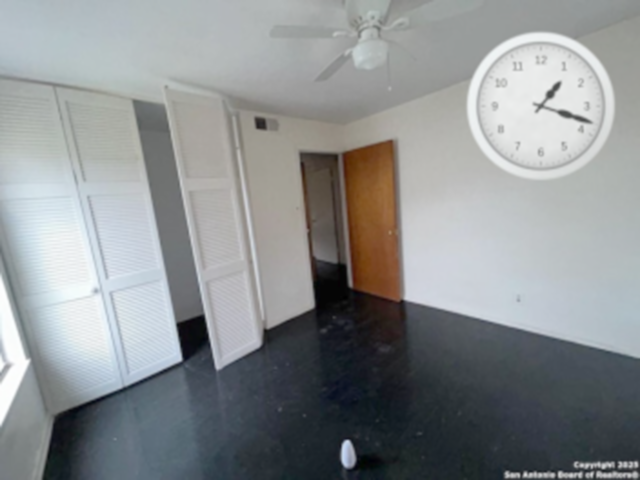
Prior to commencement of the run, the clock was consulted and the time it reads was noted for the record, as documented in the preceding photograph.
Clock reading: 1:18
